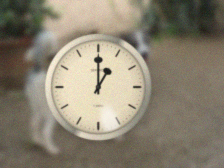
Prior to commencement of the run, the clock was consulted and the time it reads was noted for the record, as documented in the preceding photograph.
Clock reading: 1:00
